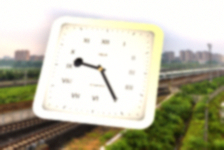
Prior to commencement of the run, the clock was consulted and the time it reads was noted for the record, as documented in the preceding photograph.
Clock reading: 9:25
